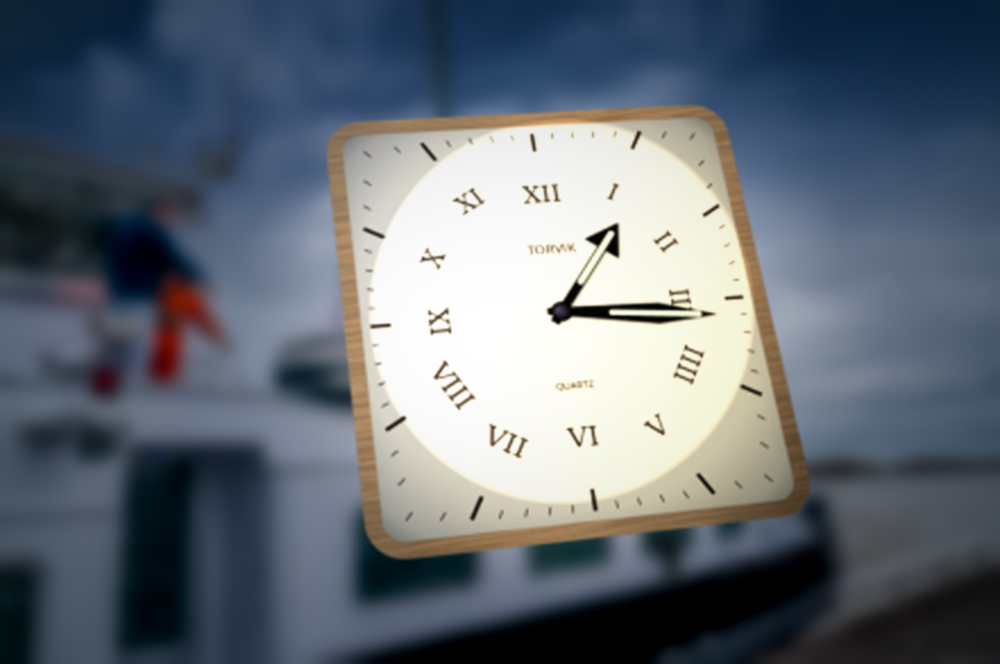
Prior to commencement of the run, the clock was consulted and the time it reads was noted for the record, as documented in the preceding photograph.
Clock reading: 1:16
